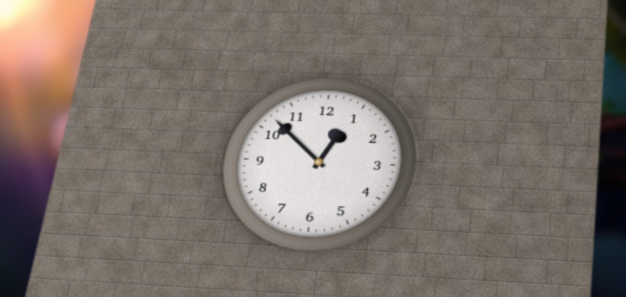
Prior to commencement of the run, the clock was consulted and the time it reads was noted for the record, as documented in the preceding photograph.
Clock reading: 12:52
